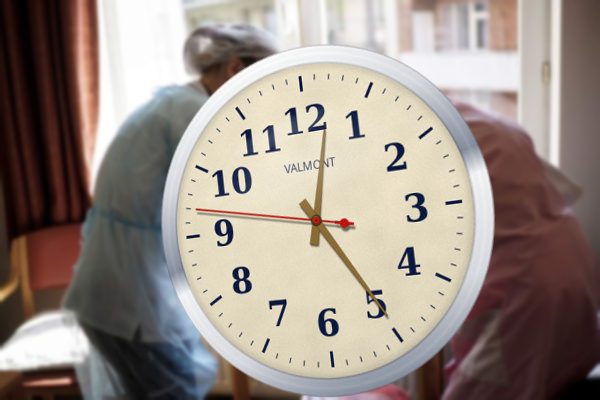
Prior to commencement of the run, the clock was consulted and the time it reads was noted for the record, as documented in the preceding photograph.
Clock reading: 12:24:47
